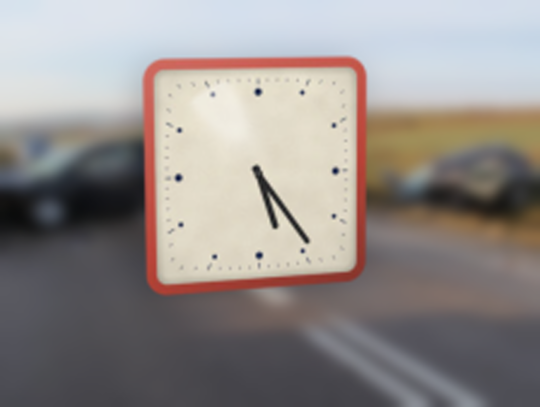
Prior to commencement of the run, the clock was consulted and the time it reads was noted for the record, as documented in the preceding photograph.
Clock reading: 5:24
